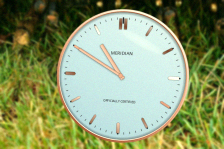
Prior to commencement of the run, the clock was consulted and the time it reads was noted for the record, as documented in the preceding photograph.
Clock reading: 10:50
